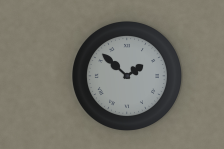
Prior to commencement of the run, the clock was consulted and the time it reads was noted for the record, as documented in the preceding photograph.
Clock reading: 1:52
